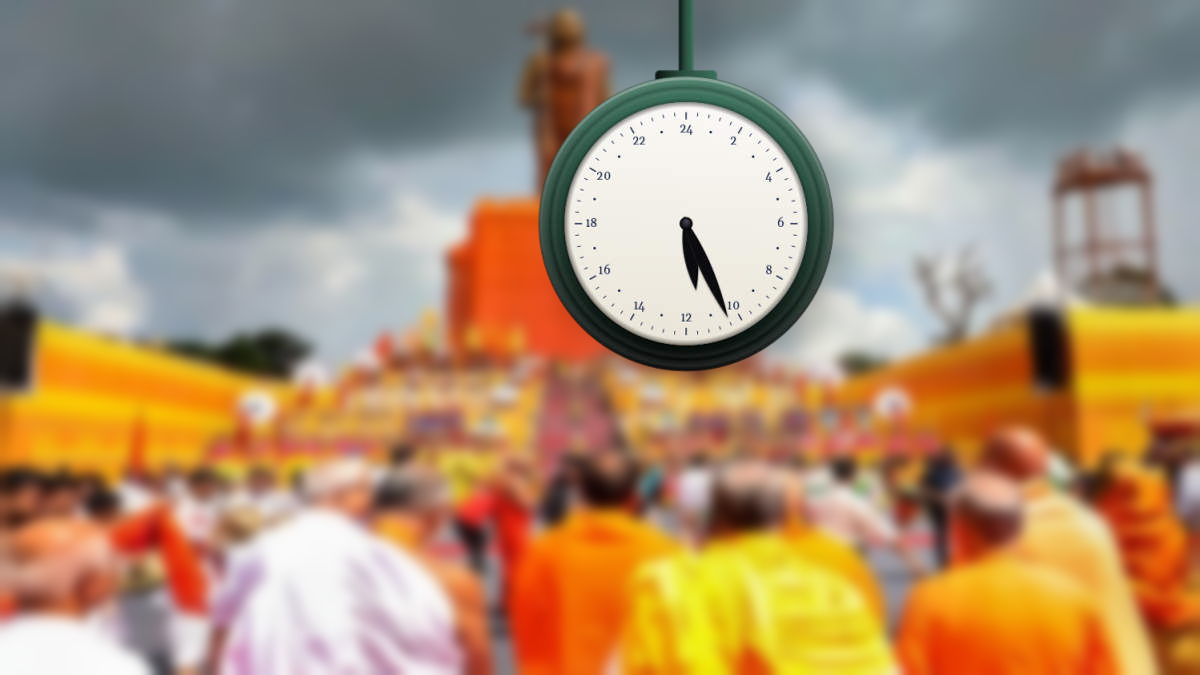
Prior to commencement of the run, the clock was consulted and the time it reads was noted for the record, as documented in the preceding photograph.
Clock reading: 11:26
